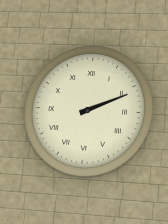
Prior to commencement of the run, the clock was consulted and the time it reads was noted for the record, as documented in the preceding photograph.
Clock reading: 2:11
